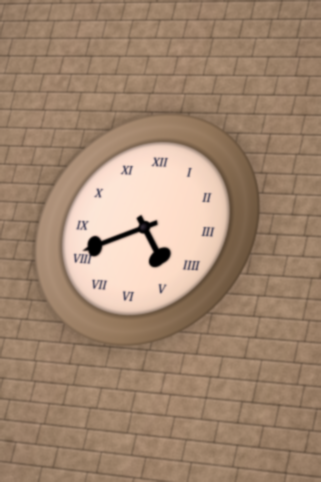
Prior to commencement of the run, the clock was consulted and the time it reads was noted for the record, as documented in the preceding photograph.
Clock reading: 4:41
